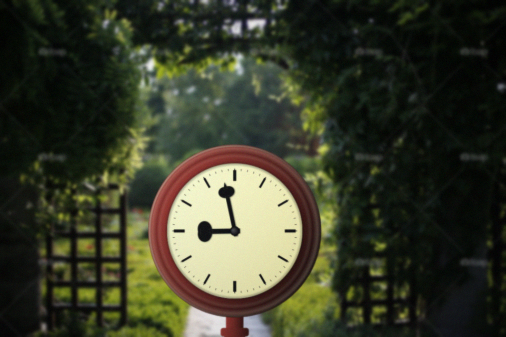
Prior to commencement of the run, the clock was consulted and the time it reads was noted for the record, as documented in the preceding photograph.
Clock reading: 8:58
